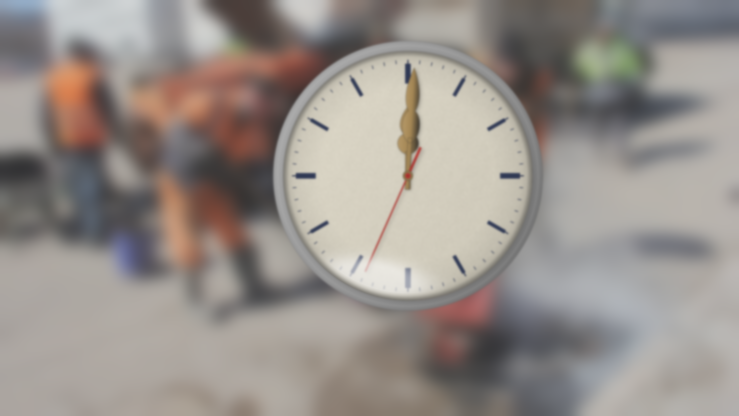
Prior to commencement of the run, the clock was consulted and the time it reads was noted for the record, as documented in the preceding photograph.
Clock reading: 12:00:34
